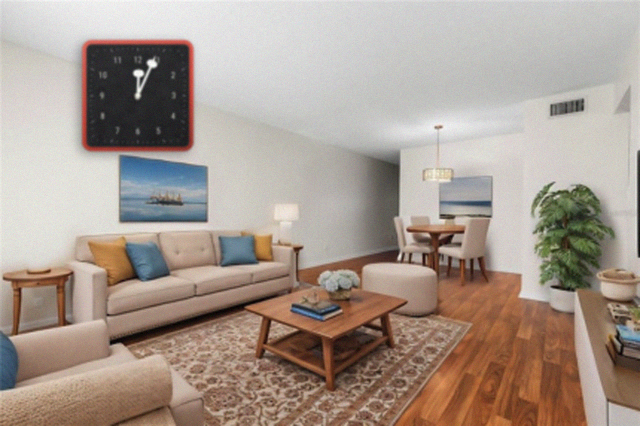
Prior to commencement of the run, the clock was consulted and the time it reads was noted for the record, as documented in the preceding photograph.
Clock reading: 12:04
